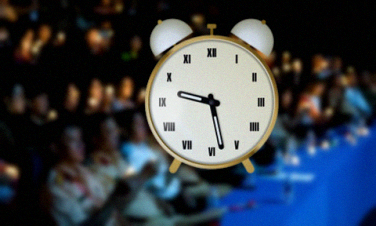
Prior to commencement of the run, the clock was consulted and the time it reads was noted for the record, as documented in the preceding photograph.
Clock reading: 9:28
